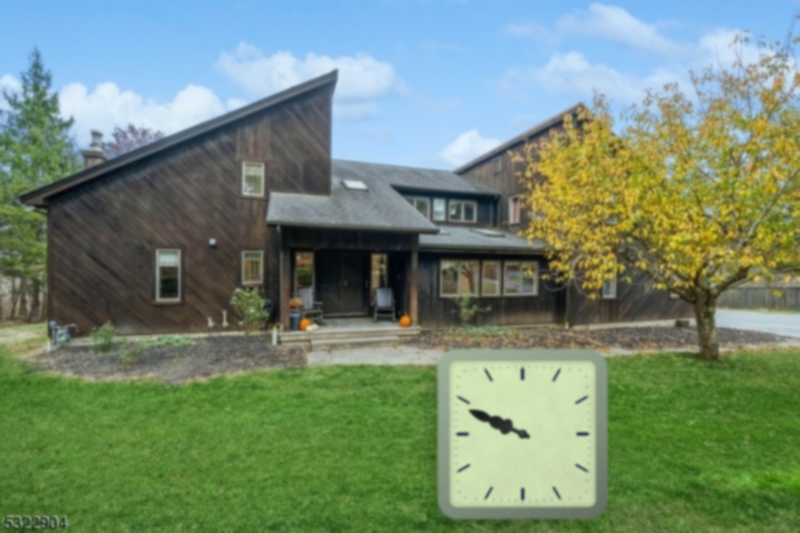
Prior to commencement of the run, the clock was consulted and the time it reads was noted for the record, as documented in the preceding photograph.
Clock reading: 9:49
